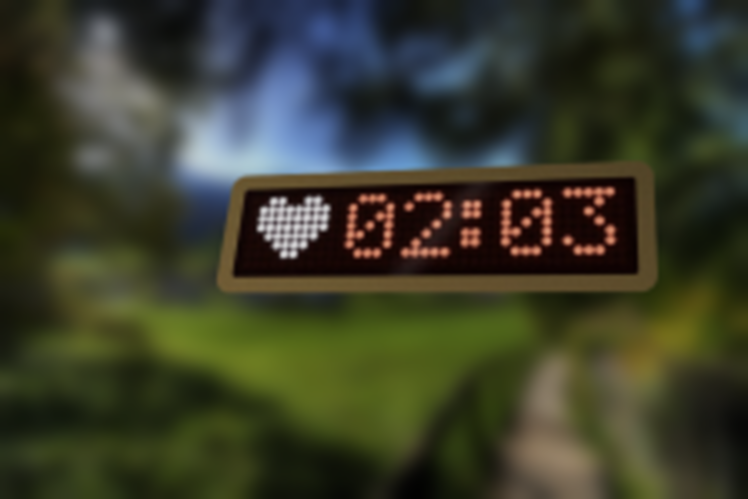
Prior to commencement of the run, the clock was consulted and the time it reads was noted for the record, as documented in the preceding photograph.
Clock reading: 2:03
